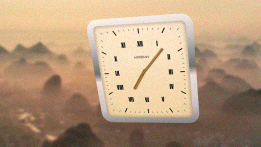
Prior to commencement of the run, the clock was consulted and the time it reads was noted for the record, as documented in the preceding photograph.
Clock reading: 7:07
